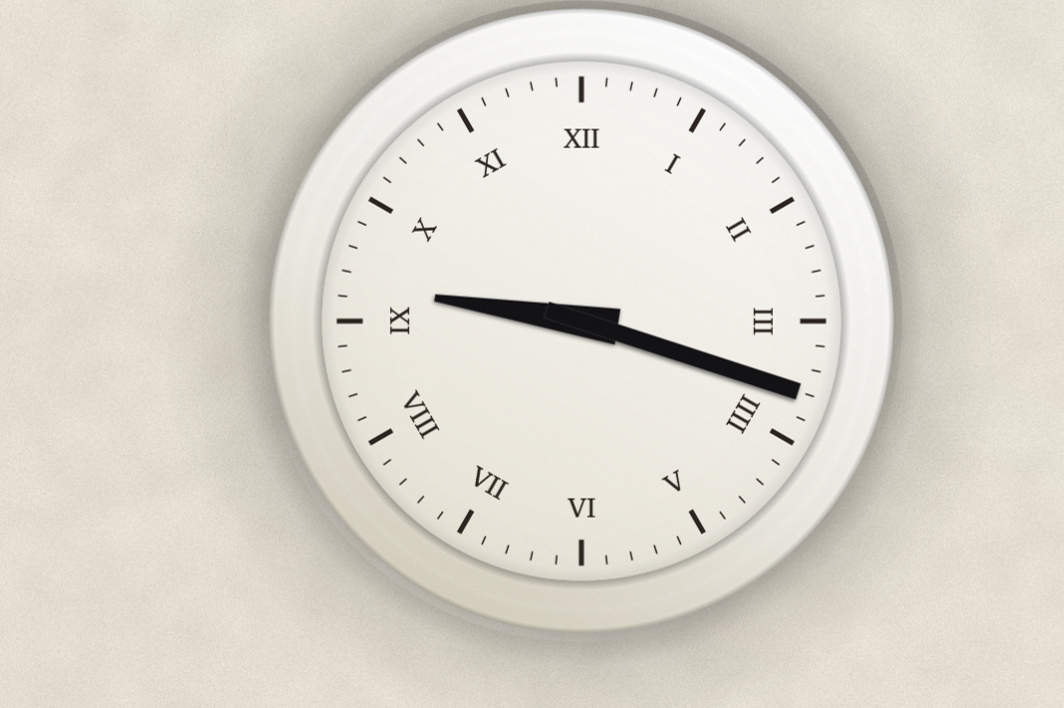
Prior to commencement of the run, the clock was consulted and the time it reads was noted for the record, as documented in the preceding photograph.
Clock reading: 9:18
